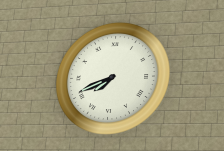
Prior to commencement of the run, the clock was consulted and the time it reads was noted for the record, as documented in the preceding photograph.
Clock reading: 7:41
